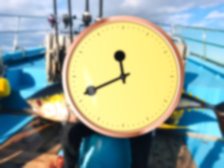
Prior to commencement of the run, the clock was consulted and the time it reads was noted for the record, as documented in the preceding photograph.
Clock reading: 11:41
